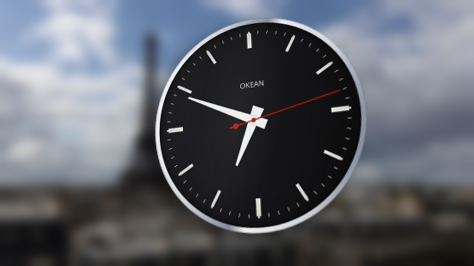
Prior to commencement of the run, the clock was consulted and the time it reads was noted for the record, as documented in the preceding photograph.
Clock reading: 6:49:13
